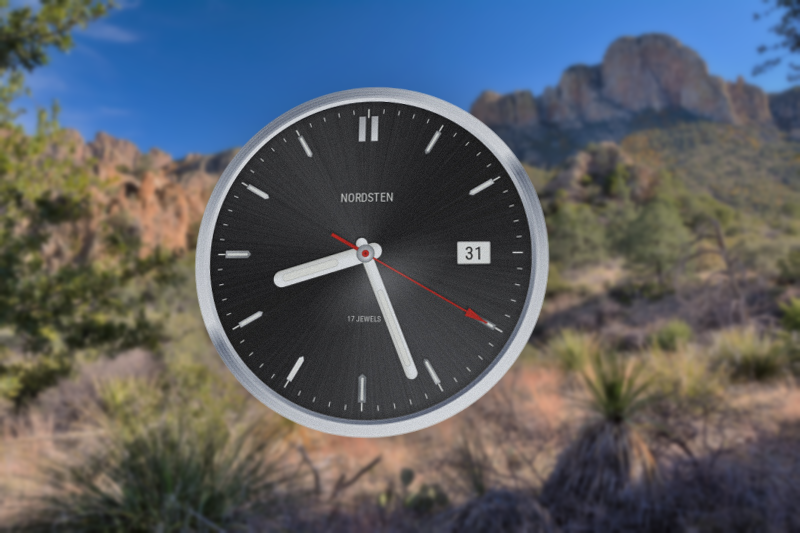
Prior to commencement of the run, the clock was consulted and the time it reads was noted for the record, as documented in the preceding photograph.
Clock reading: 8:26:20
